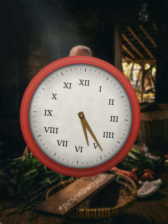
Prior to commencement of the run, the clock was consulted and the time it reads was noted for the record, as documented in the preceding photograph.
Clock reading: 5:24
